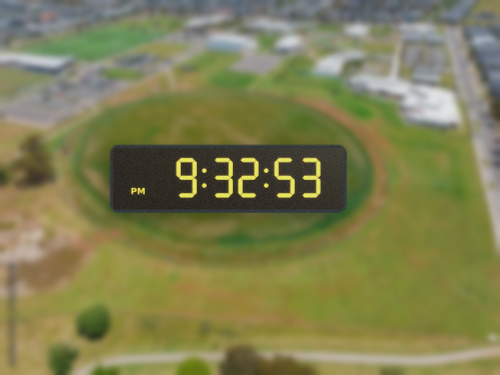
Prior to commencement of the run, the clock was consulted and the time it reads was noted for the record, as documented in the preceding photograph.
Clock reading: 9:32:53
